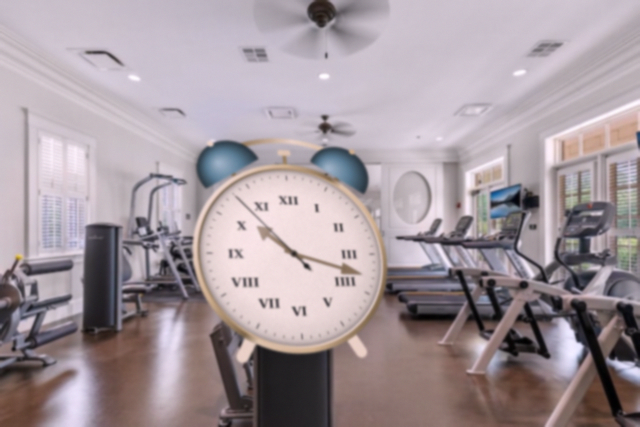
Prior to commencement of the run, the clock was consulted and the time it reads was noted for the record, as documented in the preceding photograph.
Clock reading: 10:17:53
